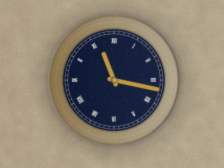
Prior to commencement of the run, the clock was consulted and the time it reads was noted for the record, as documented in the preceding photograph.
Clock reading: 11:17
